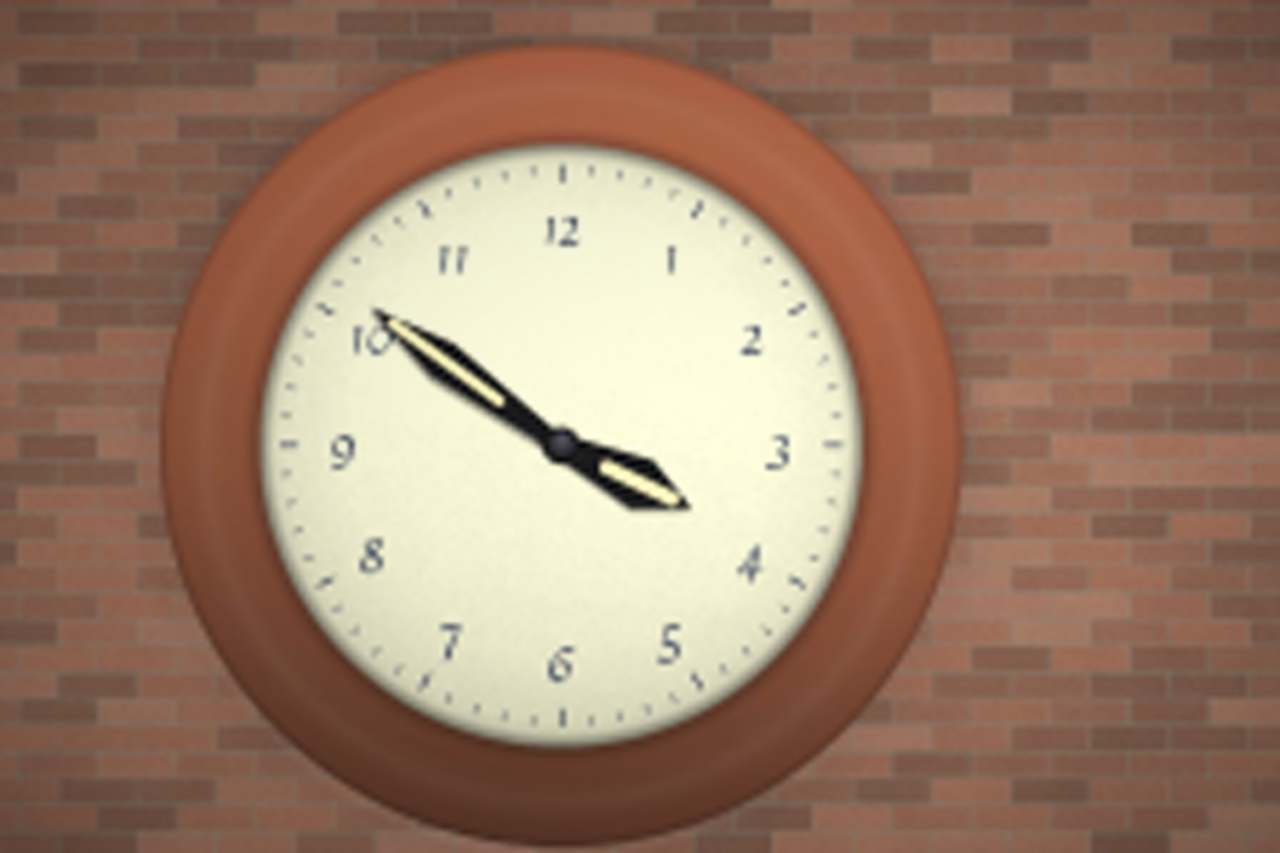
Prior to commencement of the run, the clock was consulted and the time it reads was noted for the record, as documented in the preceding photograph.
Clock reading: 3:51
